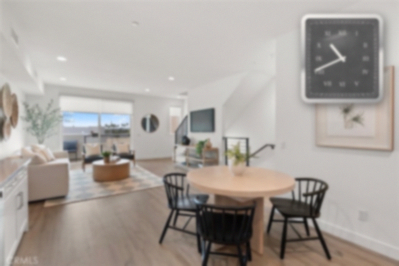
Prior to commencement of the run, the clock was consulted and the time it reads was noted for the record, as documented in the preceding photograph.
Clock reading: 10:41
